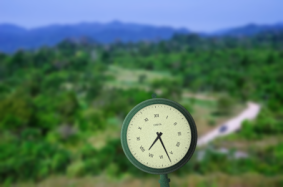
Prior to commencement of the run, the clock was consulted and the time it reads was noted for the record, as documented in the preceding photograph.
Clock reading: 7:27
